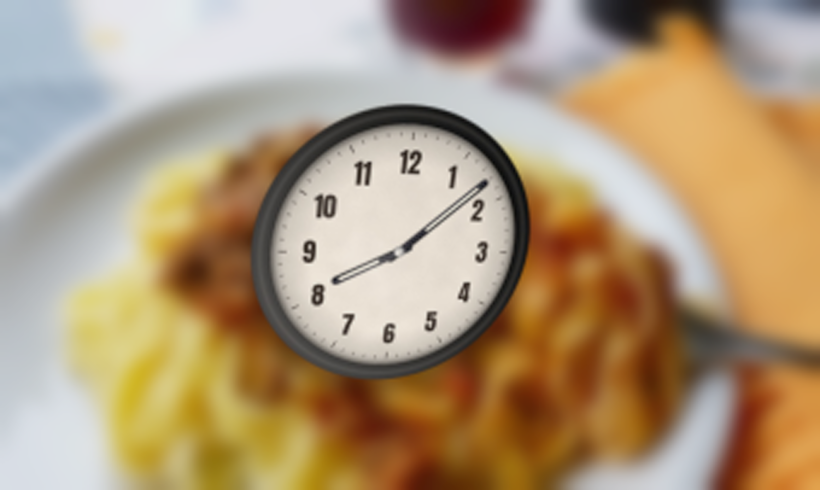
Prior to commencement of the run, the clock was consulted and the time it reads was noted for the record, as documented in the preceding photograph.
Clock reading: 8:08
